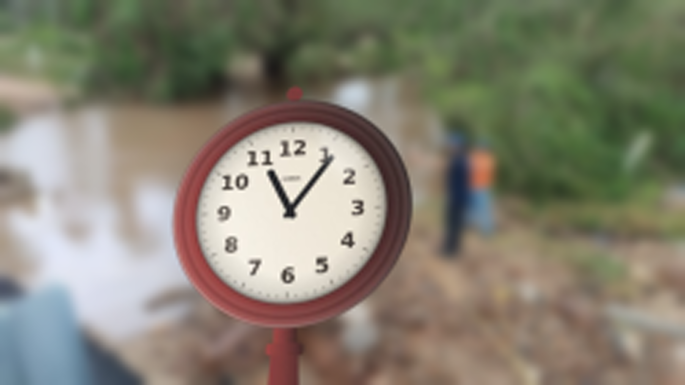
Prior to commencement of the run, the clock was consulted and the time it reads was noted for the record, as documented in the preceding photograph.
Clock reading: 11:06
